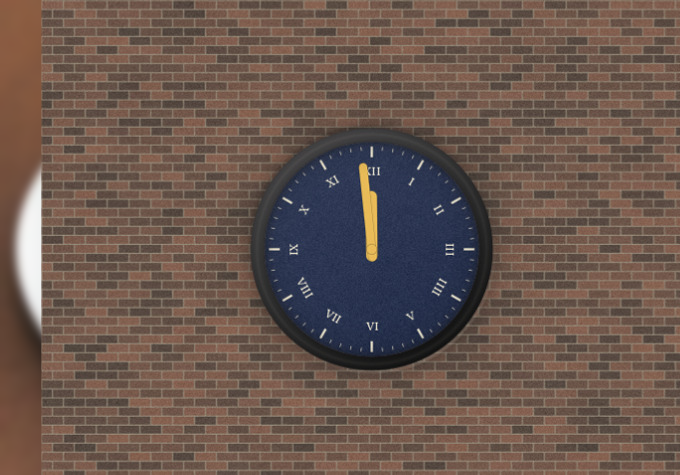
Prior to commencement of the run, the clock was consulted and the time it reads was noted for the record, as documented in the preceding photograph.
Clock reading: 11:59
